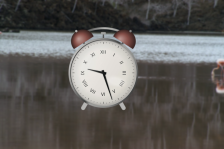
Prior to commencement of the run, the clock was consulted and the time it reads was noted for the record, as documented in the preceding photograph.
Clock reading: 9:27
